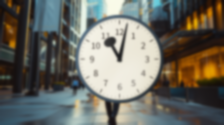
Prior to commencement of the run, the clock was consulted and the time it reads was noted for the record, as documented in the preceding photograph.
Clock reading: 11:02
